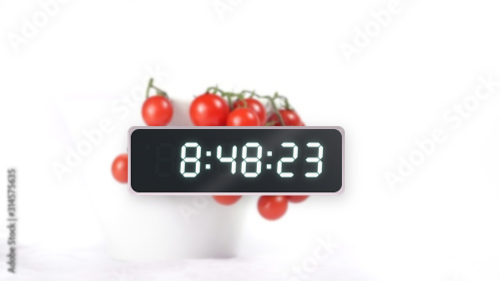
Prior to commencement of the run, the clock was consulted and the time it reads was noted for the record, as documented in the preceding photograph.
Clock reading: 8:48:23
